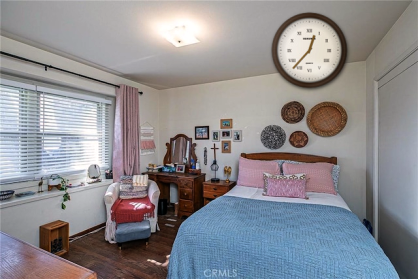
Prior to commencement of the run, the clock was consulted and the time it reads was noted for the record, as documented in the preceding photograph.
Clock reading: 12:37
